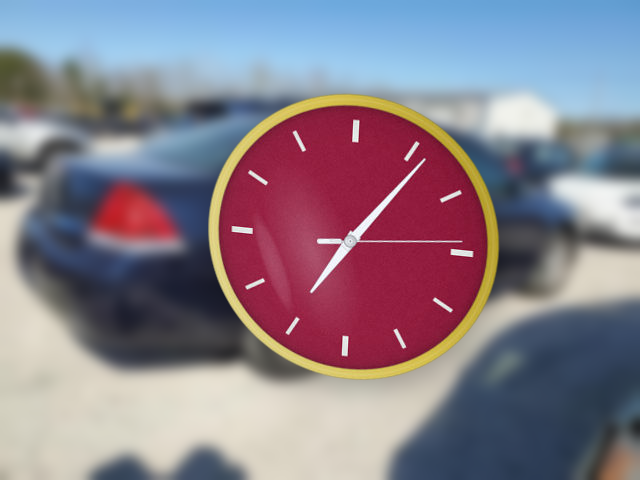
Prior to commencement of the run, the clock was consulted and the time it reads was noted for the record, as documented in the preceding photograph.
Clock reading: 7:06:14
